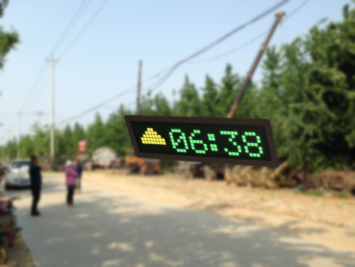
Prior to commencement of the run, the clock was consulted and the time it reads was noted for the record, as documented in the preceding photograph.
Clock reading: 6:38
